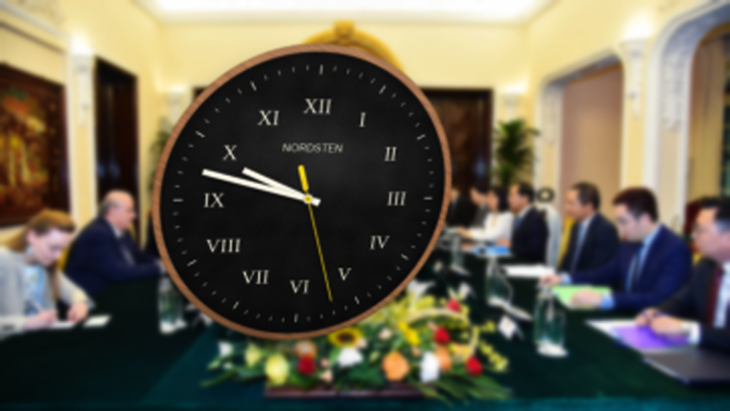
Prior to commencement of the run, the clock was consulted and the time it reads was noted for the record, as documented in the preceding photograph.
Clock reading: 9:47:27
